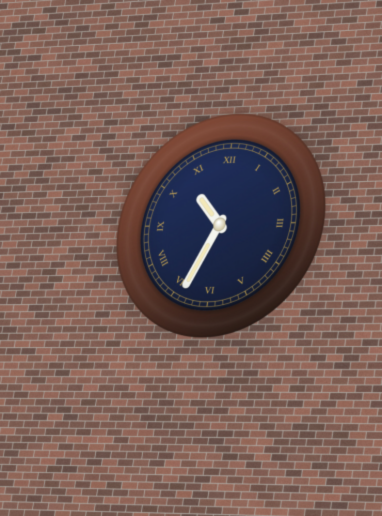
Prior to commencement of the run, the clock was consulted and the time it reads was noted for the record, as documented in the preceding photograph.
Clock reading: 10:34
